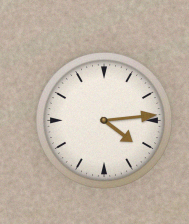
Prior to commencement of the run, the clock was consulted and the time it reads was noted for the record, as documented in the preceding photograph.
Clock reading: 4:14
